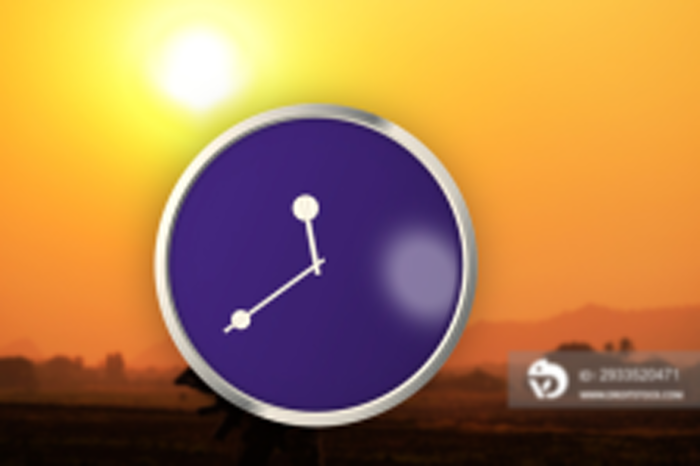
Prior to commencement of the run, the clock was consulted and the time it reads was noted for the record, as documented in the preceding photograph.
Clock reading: 11:39
